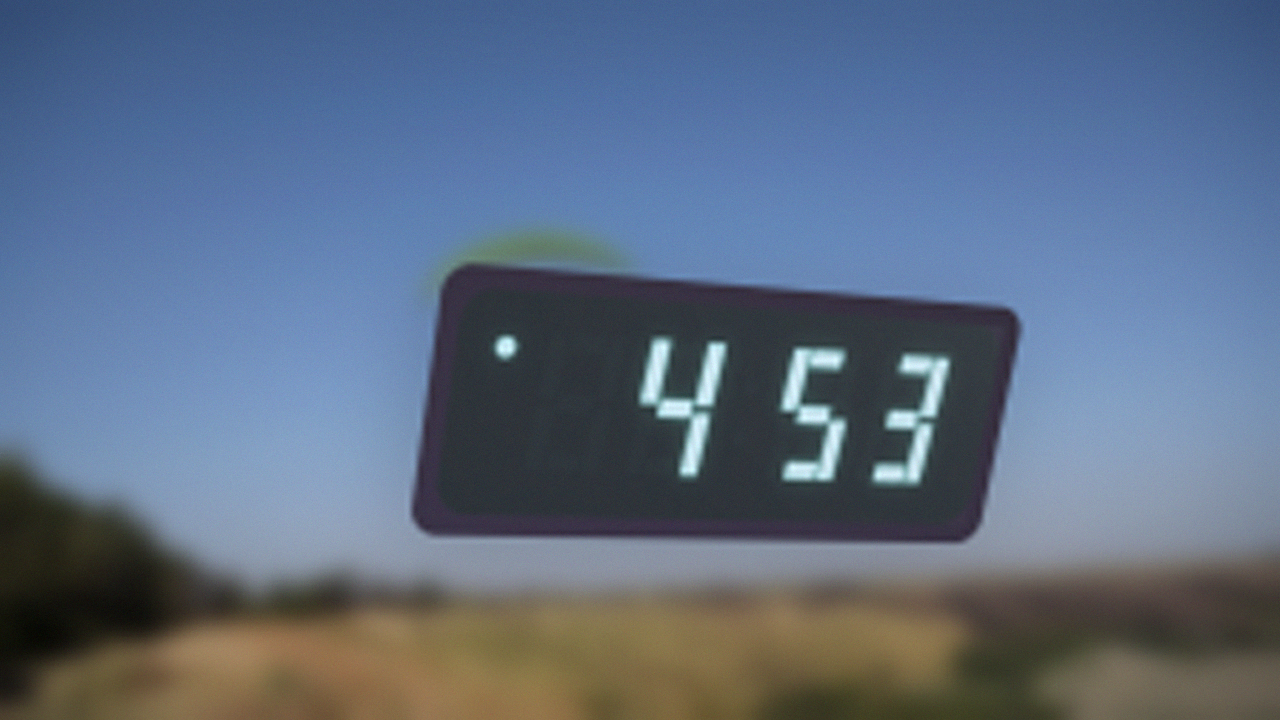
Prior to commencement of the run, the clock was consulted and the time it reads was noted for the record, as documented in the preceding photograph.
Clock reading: 4:53
